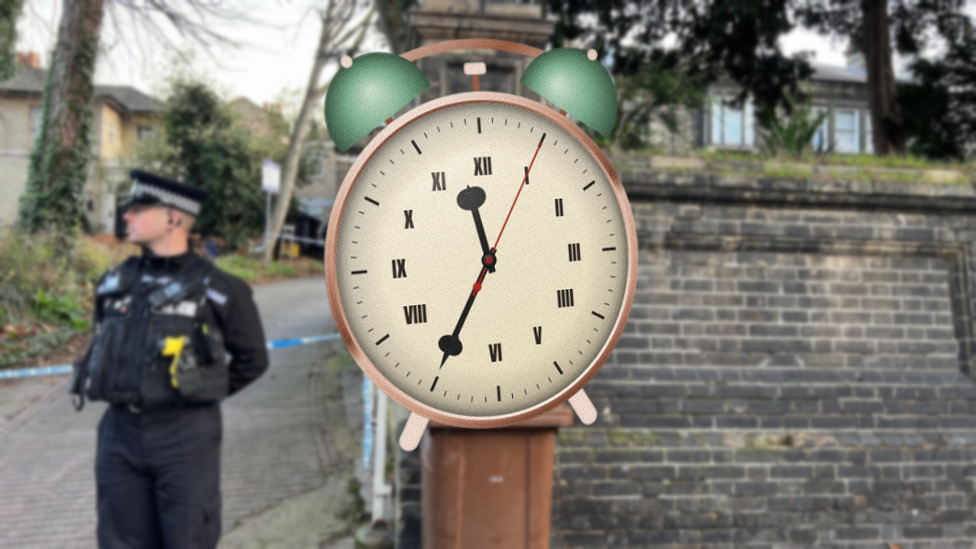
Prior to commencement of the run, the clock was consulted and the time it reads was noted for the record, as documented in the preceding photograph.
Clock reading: 11:35:05
